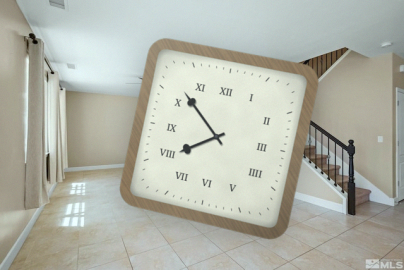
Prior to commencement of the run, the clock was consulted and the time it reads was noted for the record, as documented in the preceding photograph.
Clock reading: 7:52
